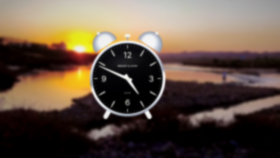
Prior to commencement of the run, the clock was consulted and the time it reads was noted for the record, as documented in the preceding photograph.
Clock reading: 4:49
